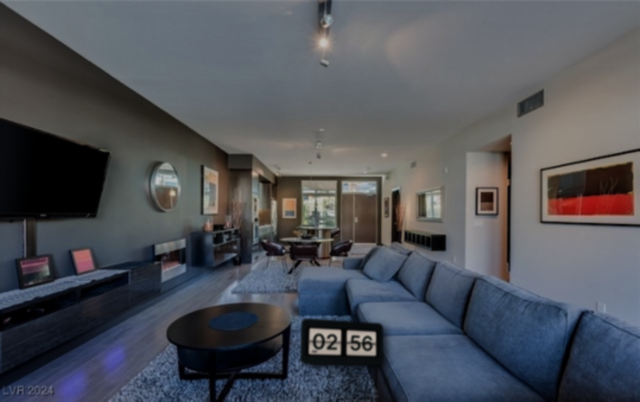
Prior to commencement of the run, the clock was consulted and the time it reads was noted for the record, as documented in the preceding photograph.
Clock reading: 2:56
